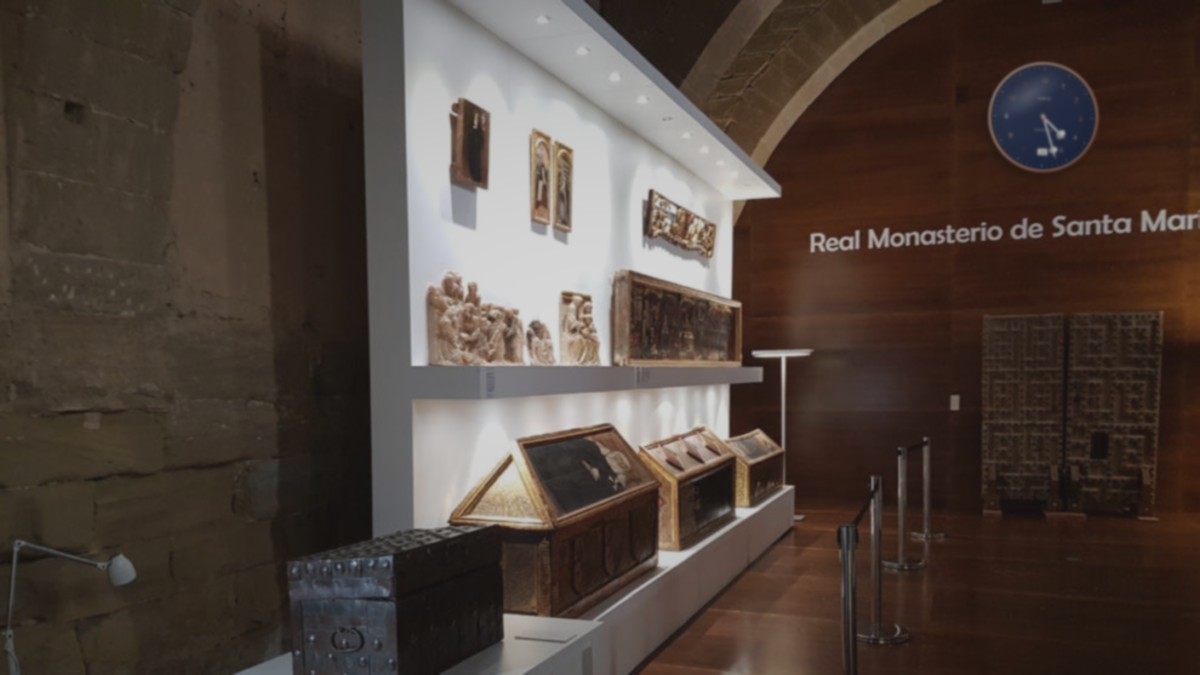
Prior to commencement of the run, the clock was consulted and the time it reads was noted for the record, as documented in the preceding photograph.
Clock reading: 4:27
